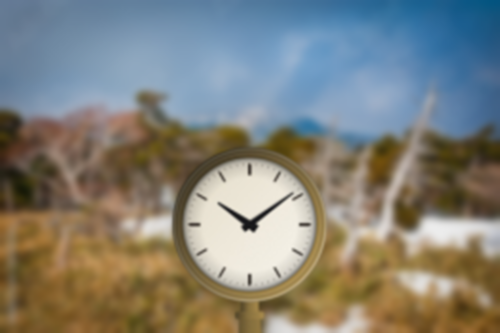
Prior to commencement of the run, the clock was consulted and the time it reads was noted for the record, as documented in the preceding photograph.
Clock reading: 10:09
